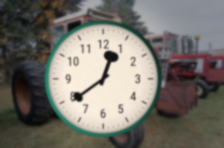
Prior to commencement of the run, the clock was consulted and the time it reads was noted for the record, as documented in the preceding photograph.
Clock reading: 12:39
